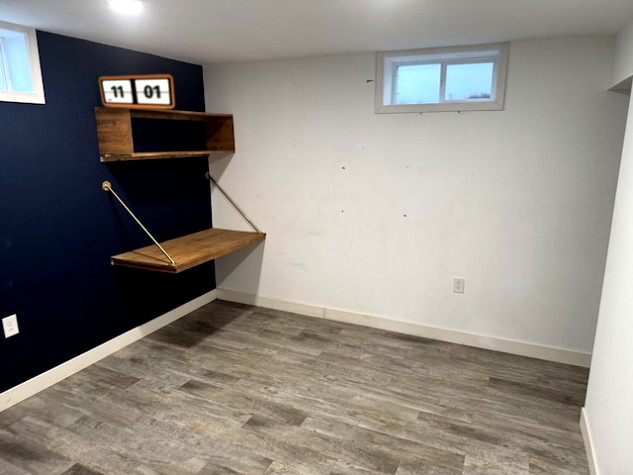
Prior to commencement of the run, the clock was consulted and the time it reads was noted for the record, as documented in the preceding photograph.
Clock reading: 11:01
